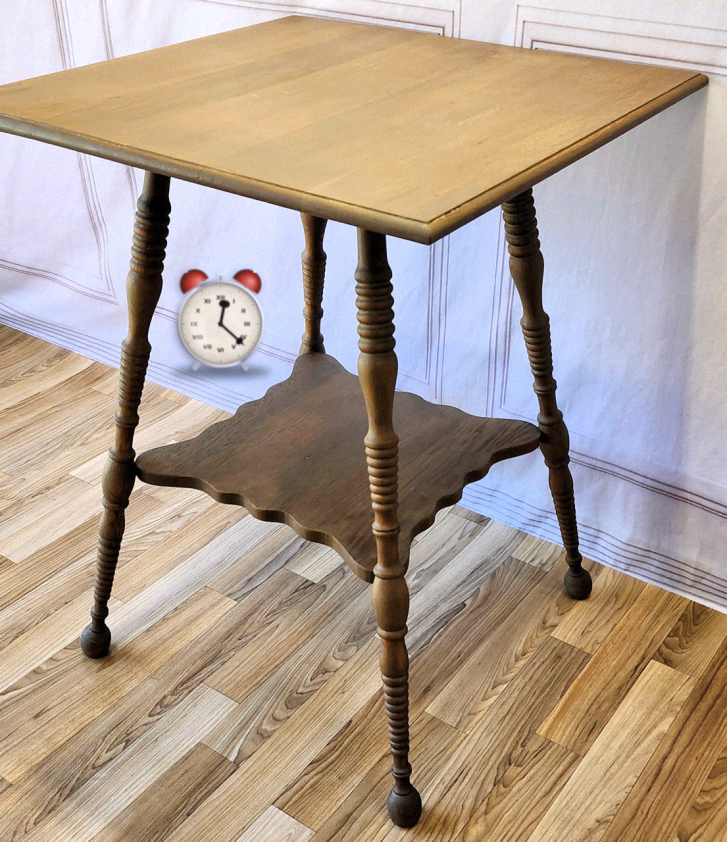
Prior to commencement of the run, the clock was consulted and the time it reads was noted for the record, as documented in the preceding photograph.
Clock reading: 12:22
